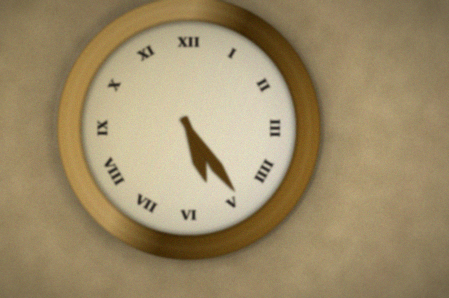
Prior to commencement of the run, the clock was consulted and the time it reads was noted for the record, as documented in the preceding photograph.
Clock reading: 5:24
